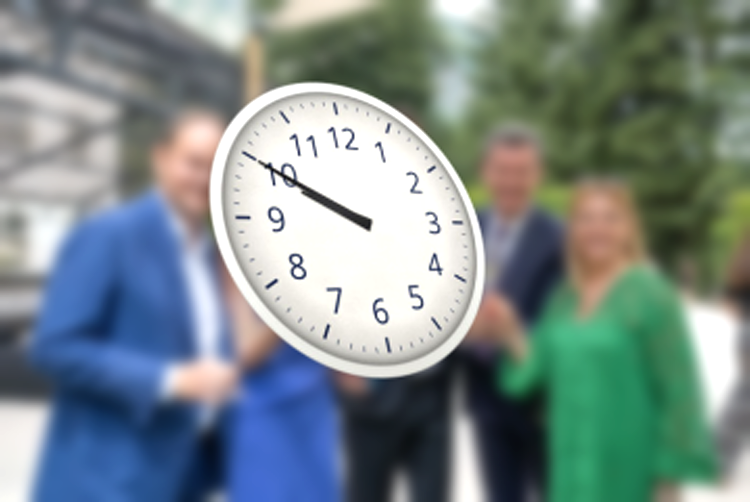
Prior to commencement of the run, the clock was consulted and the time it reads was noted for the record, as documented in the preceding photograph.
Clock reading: 9:50
